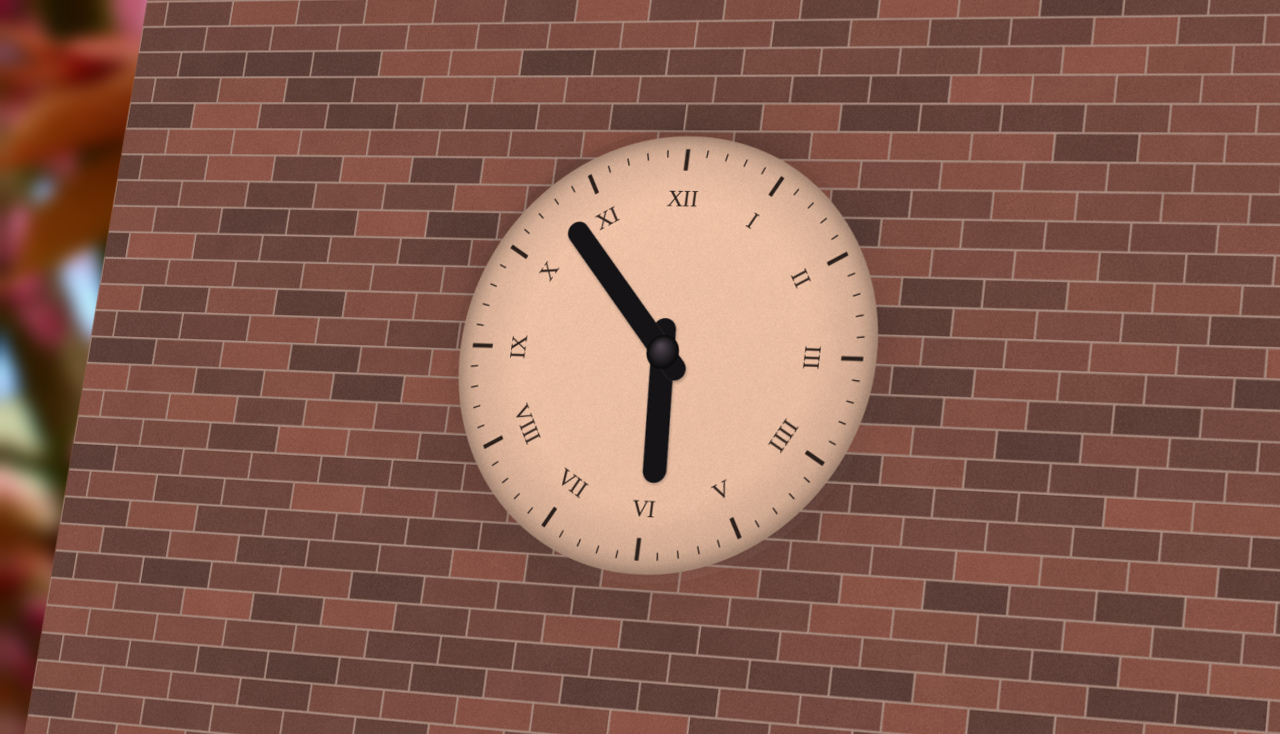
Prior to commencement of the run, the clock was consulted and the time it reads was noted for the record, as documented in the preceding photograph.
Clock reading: 5:53
